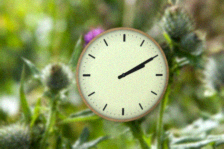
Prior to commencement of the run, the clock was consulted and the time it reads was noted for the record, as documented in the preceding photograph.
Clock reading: 2:10
